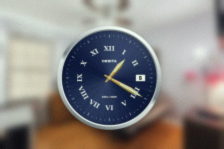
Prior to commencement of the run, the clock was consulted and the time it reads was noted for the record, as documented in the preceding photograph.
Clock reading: 1:20
